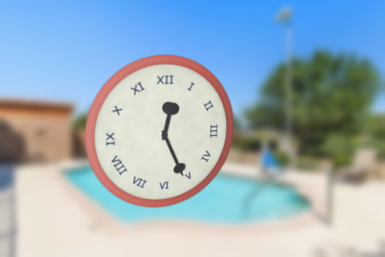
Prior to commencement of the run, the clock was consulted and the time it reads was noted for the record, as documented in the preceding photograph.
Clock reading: 12:26
